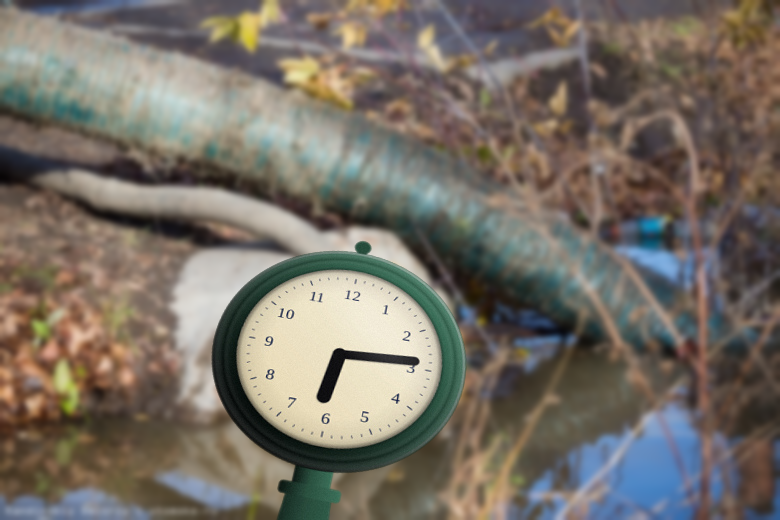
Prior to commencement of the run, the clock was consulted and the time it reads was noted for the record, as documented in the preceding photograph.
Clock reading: 6:14
